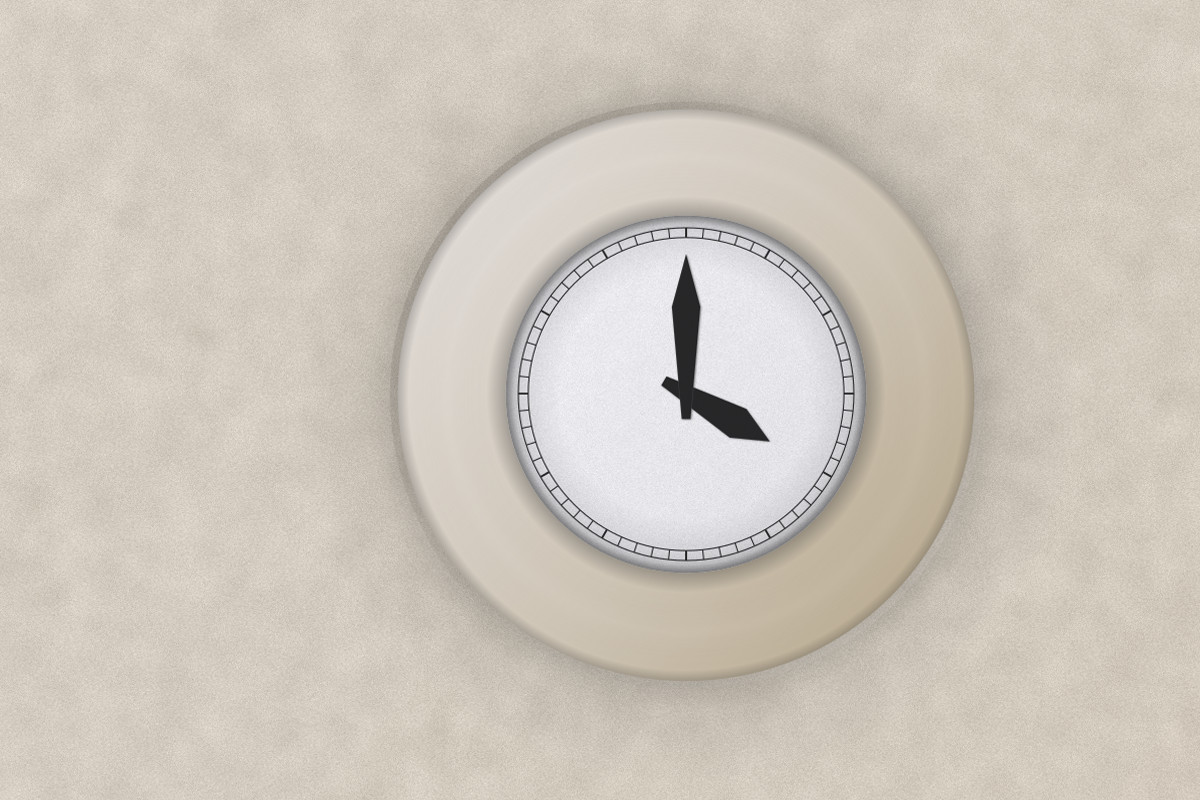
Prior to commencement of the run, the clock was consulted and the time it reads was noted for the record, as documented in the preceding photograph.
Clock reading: 4:00
